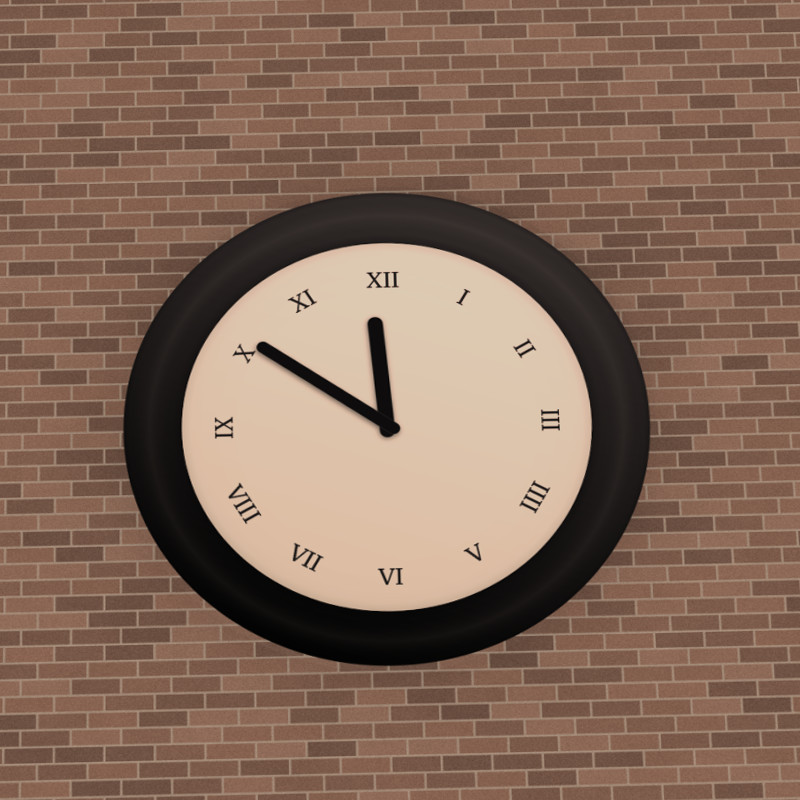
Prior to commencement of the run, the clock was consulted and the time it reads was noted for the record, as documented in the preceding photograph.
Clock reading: 11:51
